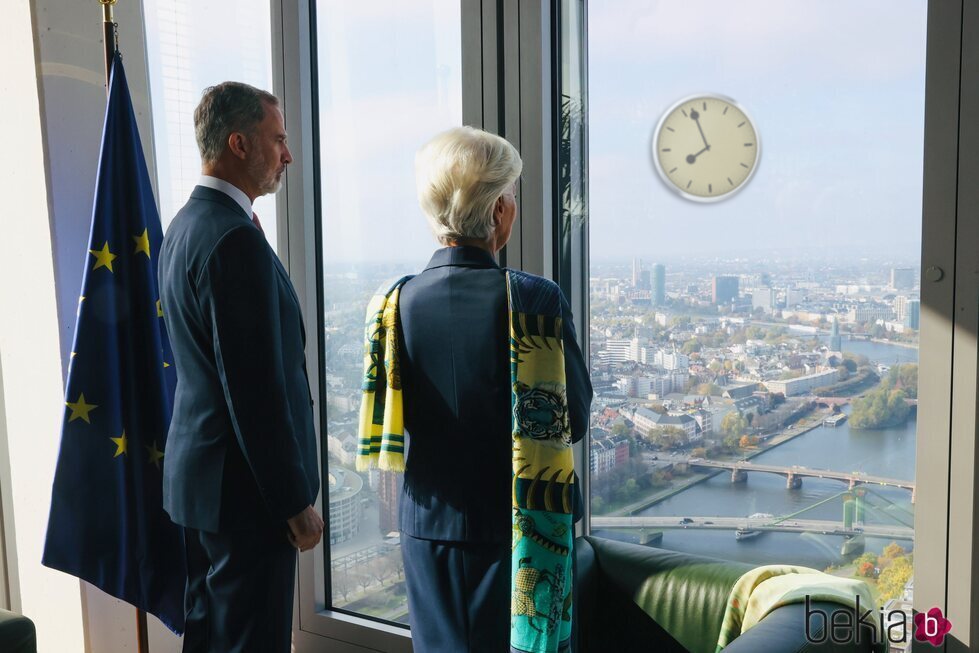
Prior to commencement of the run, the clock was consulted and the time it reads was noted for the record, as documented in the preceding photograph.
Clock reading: 7:57
